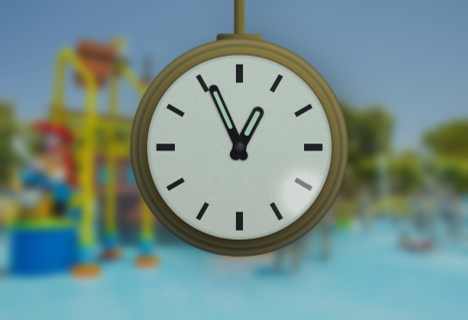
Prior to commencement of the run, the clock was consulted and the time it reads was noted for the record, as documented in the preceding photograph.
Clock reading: 12:56
